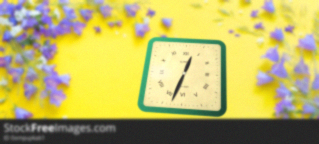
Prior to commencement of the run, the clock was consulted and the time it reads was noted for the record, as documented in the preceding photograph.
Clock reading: 12:33
